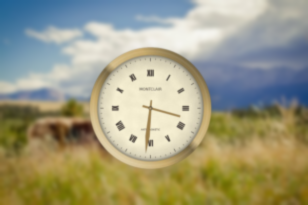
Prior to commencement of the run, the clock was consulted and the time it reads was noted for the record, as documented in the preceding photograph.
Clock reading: 3:31
